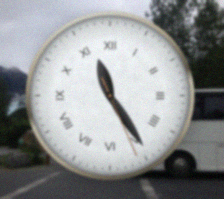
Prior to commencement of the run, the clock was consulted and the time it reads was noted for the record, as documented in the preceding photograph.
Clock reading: 11:24:26
